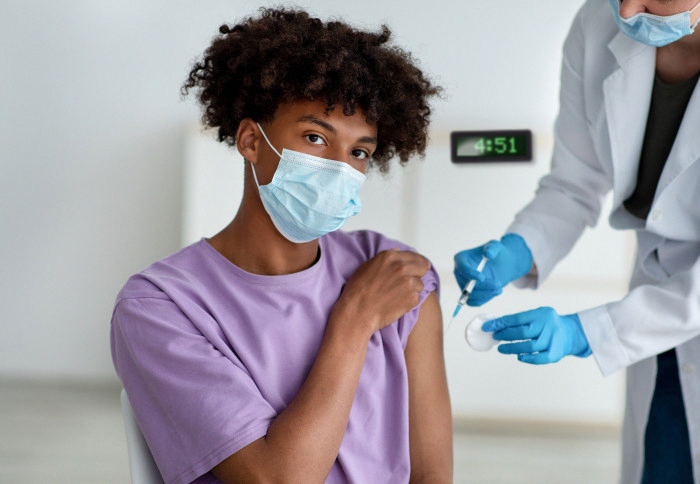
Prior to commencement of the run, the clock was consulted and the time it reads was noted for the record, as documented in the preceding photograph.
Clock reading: 4:51
